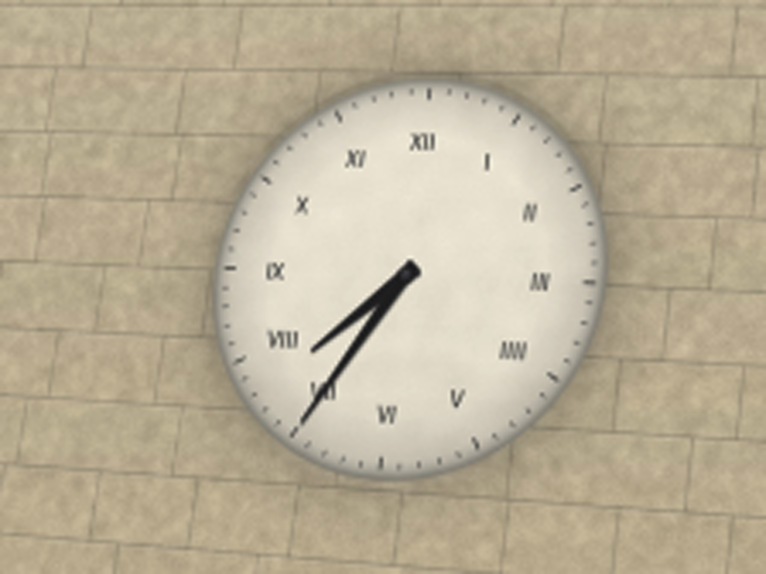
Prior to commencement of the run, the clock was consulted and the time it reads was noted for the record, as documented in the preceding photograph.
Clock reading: 7:35
